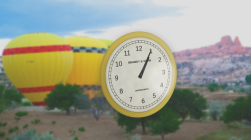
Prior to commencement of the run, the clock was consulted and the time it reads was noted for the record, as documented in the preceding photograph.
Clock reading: 1:05
